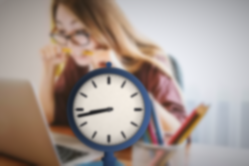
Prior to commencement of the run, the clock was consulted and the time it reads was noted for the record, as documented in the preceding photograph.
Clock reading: 8:43
